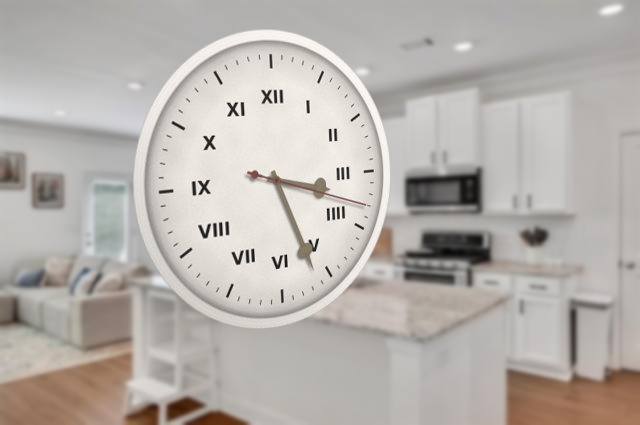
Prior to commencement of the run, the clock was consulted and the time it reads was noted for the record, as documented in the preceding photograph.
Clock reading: 3:26:18
